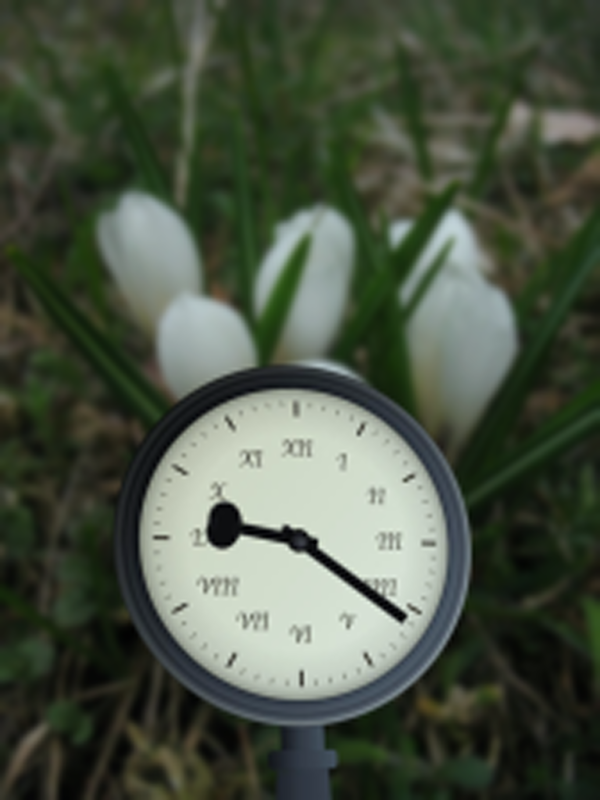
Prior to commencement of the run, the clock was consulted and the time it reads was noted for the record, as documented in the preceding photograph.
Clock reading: 9:21
